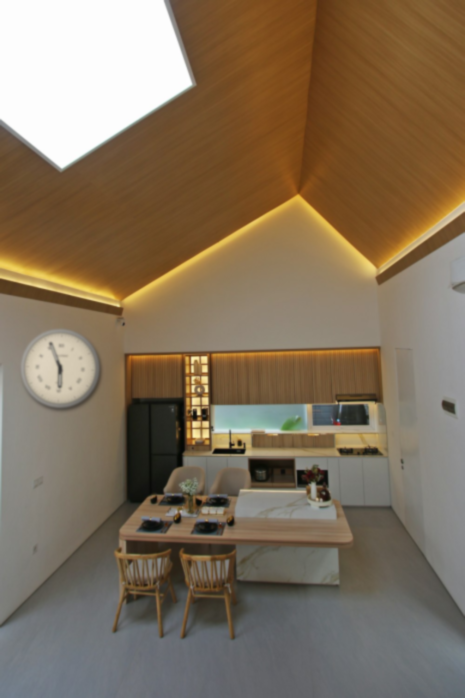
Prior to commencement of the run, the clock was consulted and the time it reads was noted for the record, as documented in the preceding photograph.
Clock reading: 5:56
